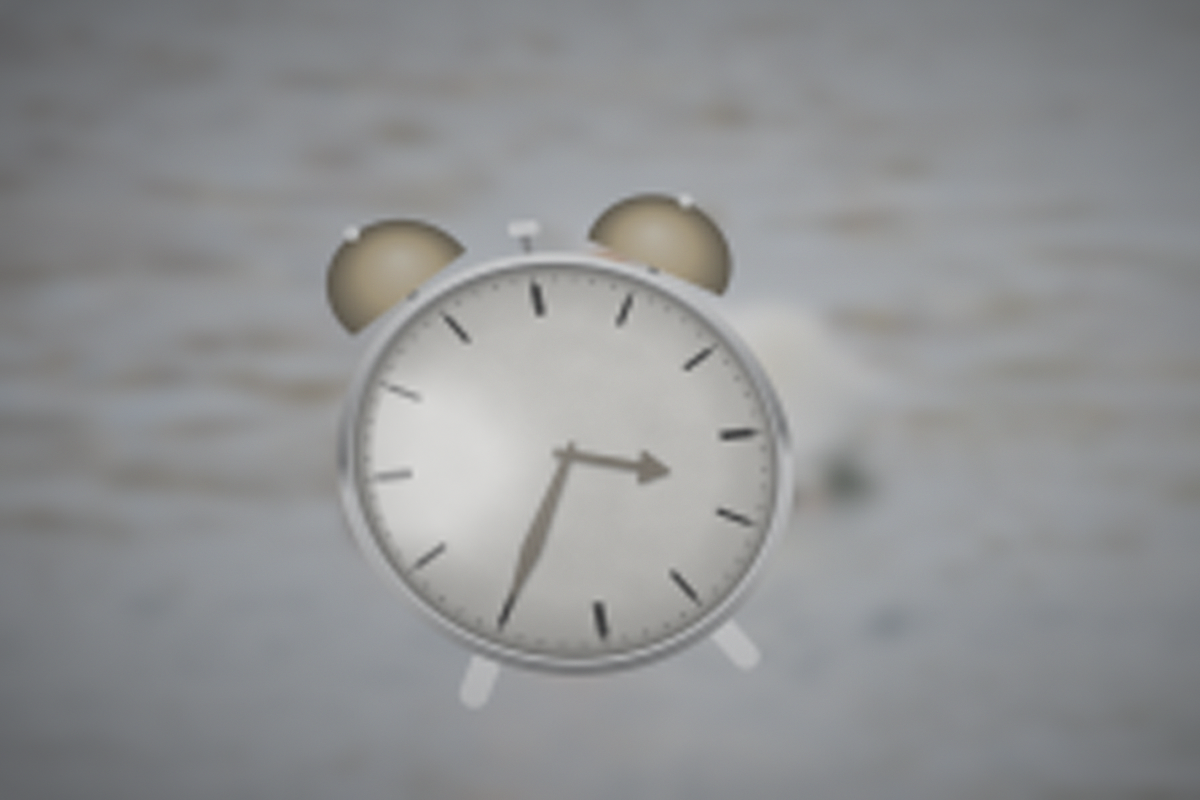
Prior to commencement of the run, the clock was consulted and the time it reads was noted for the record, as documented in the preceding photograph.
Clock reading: 3:35
